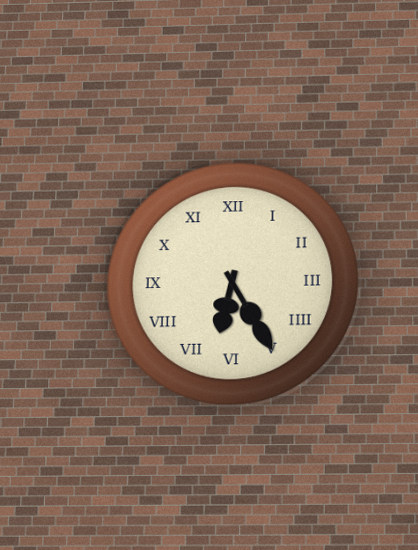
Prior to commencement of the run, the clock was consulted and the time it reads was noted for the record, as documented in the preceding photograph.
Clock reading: 6:25
